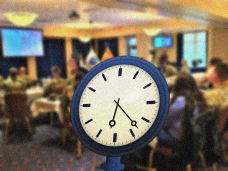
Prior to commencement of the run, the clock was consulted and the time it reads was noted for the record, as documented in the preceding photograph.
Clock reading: 6:23
